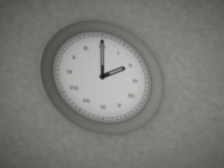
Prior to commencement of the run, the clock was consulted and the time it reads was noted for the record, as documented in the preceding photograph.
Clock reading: 2:00
